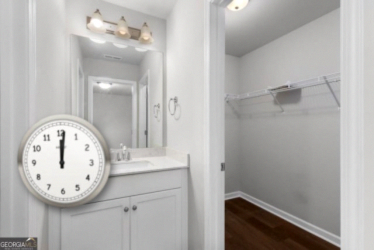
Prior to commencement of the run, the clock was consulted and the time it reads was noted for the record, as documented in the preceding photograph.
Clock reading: 12:01
